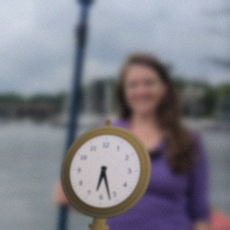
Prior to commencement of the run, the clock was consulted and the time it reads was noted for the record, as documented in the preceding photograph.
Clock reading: 6:27
